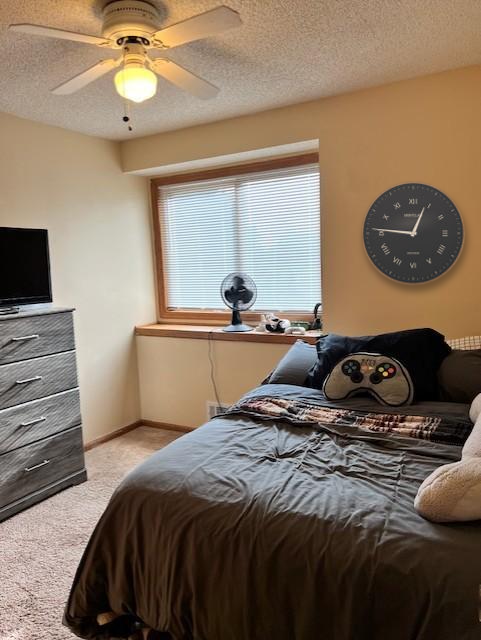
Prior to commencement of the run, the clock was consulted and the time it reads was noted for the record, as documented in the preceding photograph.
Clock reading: 12:46
